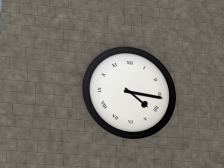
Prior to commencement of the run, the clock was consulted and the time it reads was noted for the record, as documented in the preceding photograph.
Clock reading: 4:16
